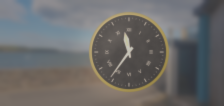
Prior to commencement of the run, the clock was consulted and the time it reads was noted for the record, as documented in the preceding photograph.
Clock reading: 11:36
